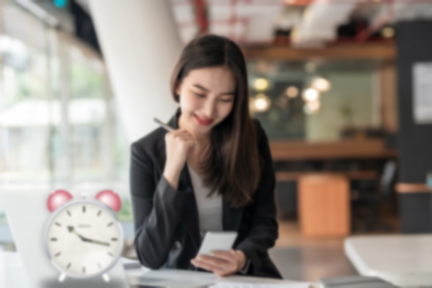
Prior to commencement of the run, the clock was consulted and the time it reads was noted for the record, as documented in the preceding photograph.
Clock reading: 10:17
